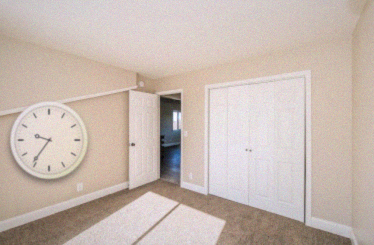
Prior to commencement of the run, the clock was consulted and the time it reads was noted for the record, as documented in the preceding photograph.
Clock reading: 9:36
